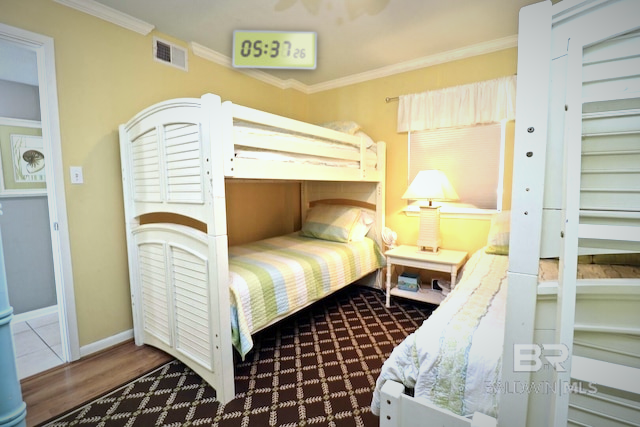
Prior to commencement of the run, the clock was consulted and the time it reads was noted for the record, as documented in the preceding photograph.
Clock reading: 5:37:26
